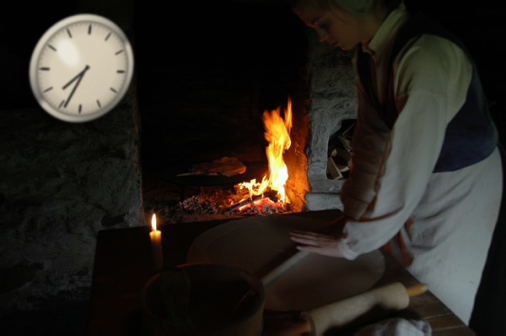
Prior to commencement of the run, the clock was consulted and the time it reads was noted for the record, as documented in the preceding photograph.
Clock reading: 7:34
